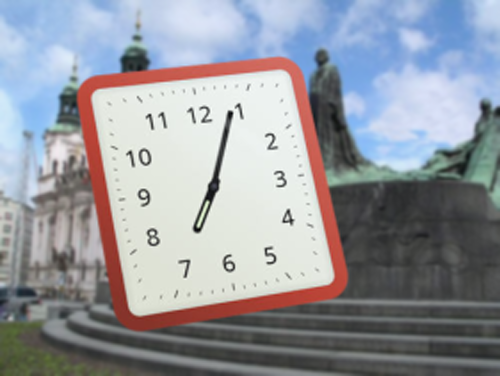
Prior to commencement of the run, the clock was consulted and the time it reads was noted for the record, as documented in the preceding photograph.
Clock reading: 7:04
